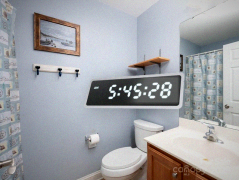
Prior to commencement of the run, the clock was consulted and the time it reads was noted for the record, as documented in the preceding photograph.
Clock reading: 5:45:28
